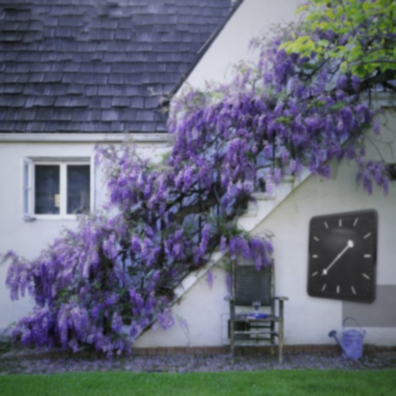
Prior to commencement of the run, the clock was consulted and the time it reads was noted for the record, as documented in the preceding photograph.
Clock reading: 1:38
